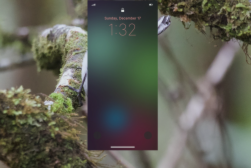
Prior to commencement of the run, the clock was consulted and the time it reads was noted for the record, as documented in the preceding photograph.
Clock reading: 1:32
